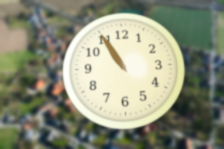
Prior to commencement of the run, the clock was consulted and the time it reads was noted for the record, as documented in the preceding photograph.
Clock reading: 10:55
